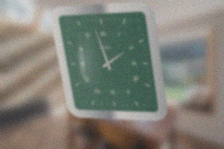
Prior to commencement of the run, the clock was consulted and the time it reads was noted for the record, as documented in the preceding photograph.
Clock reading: 1:58
